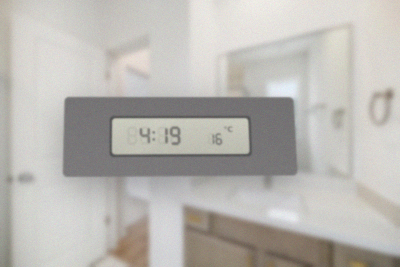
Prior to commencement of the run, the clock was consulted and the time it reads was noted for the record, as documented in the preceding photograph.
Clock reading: 4:19
